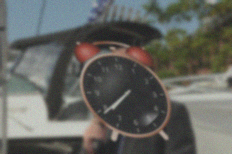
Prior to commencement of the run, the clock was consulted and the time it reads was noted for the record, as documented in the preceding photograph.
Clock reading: 7:39
